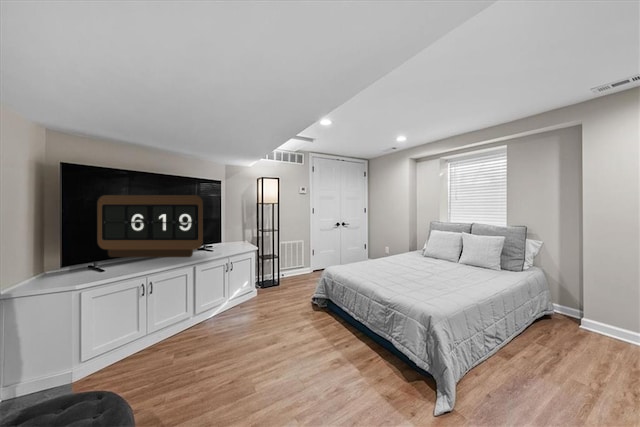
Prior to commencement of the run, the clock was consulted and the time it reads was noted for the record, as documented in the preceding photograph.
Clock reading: 6:19
